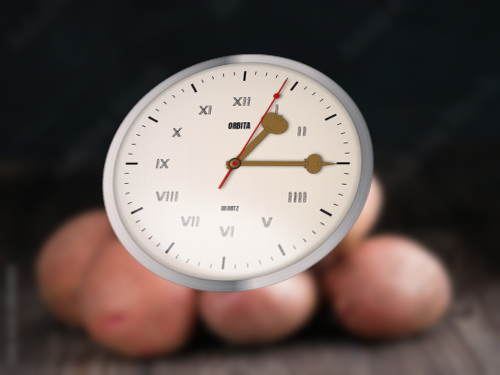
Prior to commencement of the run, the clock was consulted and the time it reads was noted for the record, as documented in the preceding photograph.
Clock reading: 1:15:04
